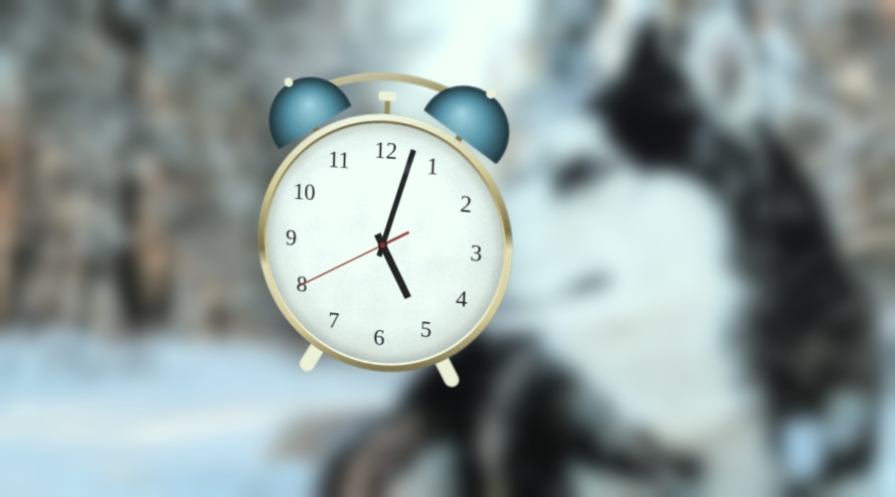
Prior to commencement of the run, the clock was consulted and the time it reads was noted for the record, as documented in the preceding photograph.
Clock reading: 5:02:40
